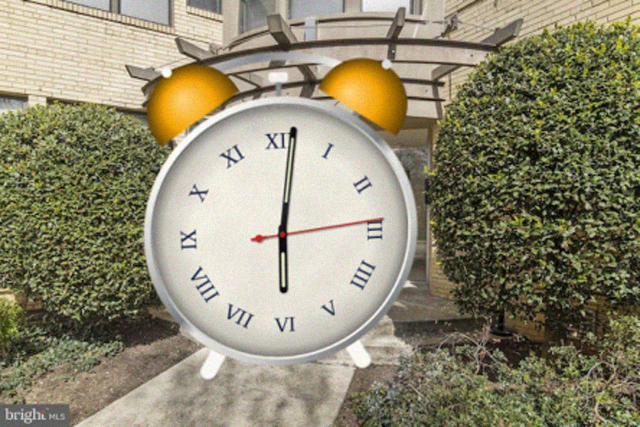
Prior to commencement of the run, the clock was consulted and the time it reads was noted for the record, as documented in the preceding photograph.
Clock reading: 6:01:14
